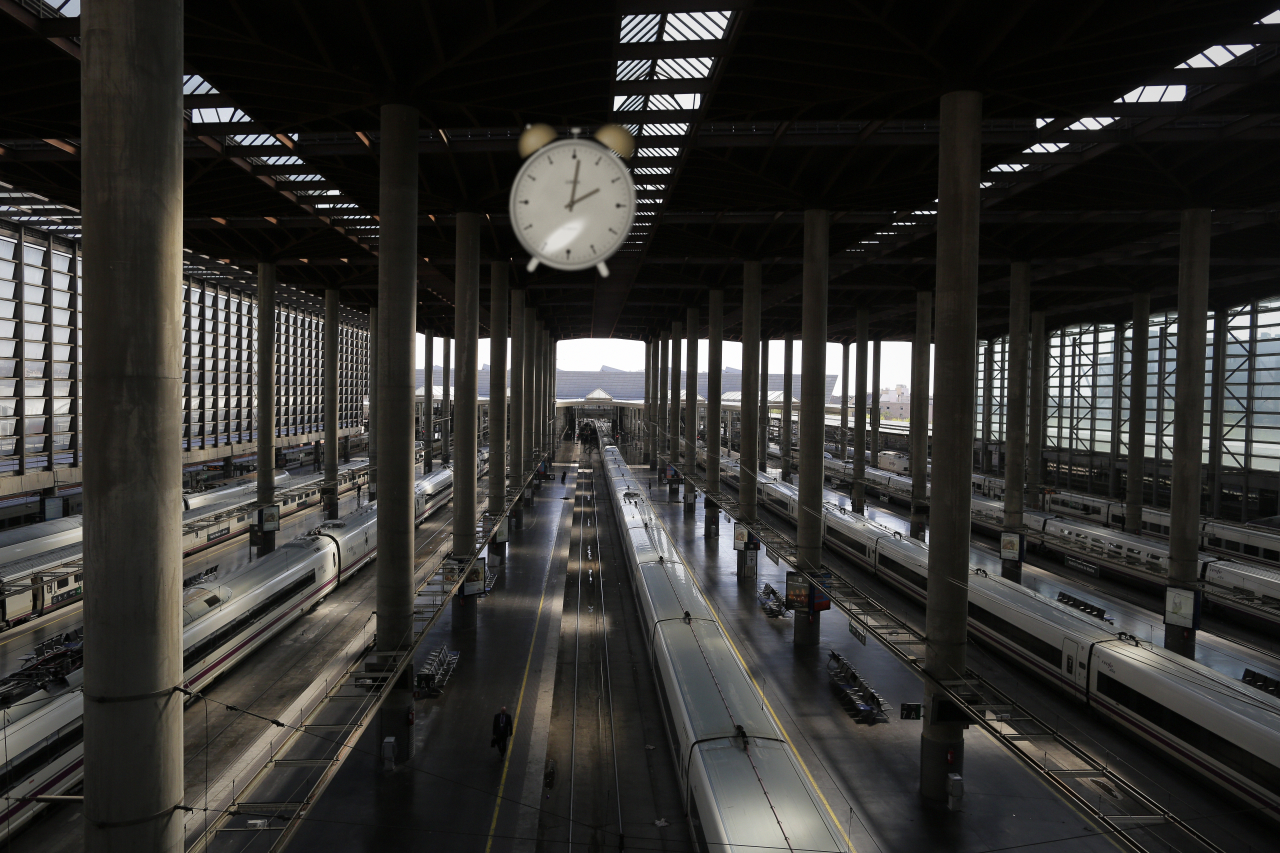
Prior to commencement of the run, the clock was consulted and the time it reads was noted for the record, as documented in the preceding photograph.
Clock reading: 2:01
